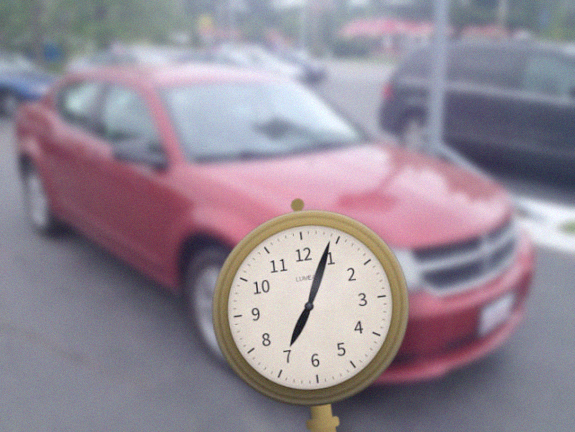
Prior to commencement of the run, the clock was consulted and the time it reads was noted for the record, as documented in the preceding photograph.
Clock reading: 7:04
